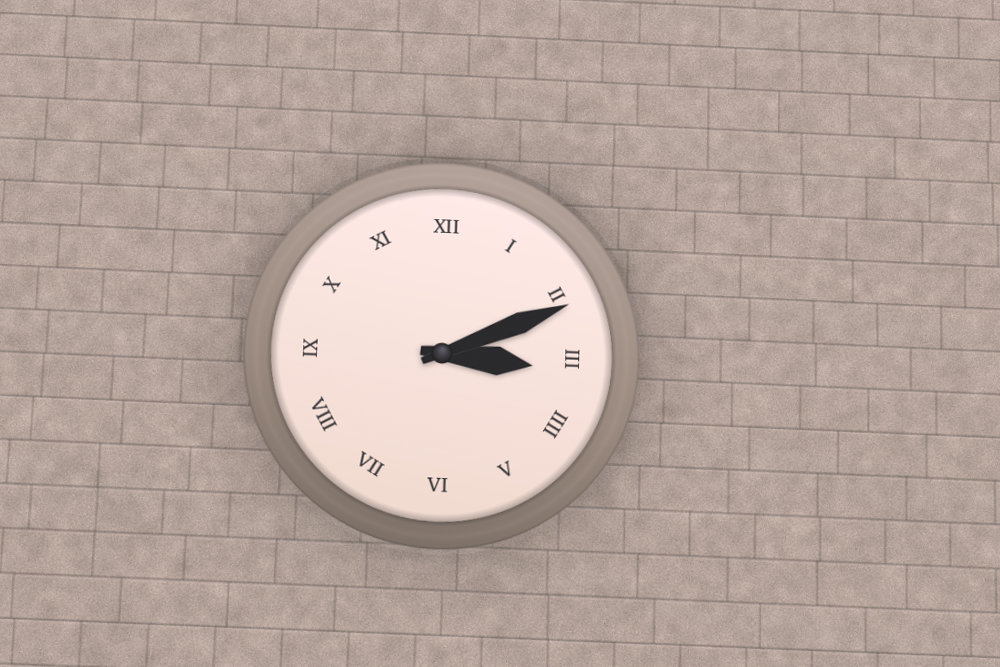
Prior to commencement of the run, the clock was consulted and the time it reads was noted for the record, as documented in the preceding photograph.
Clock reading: 3:11
